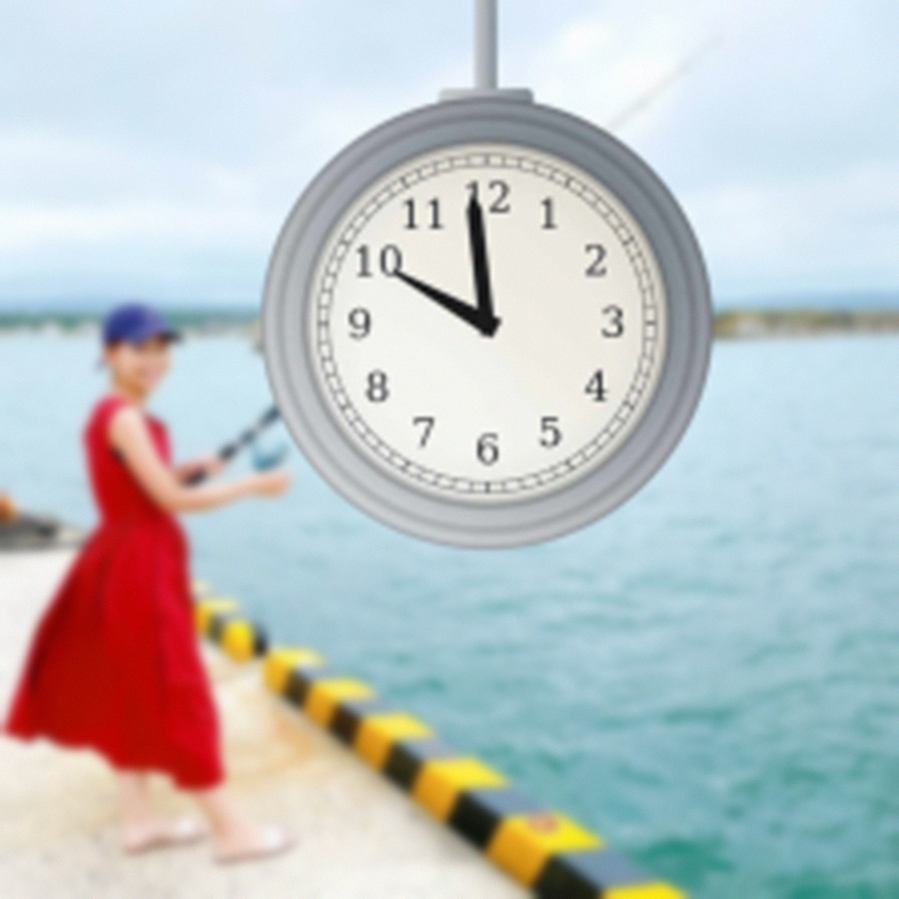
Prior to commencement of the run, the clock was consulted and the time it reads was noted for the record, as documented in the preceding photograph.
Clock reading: 9:59
